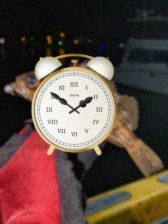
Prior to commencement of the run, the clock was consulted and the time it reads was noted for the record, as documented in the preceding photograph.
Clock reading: 1:51
